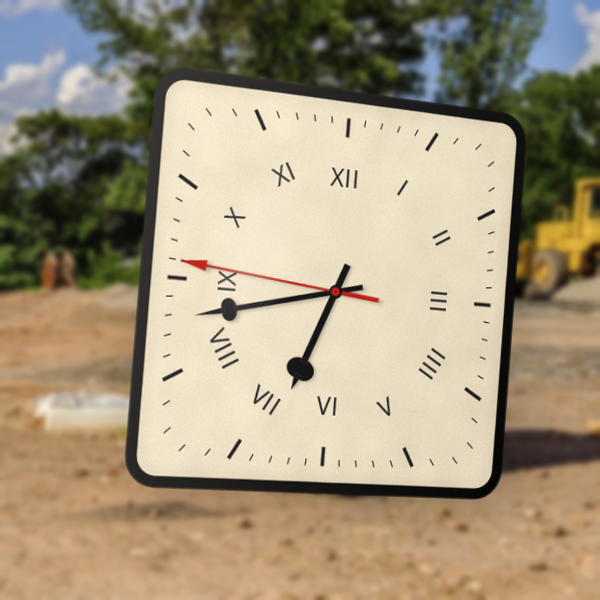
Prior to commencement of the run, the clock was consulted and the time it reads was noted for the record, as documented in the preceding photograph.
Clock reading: 6:42:46
